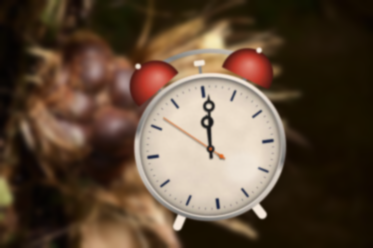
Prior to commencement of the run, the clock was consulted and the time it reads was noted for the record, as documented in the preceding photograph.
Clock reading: 12:00:52
